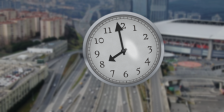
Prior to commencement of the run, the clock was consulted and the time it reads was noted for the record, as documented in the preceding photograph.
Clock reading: 7:59
